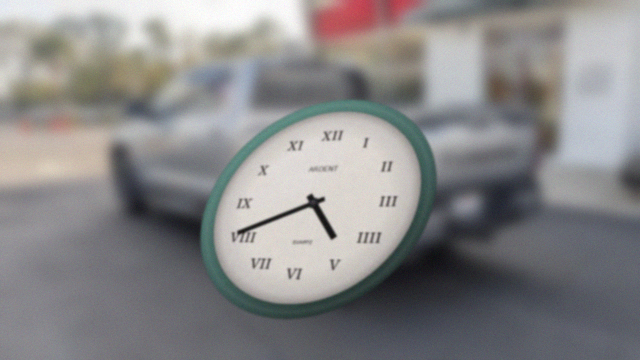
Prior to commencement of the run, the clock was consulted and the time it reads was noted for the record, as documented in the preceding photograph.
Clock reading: 4:41
